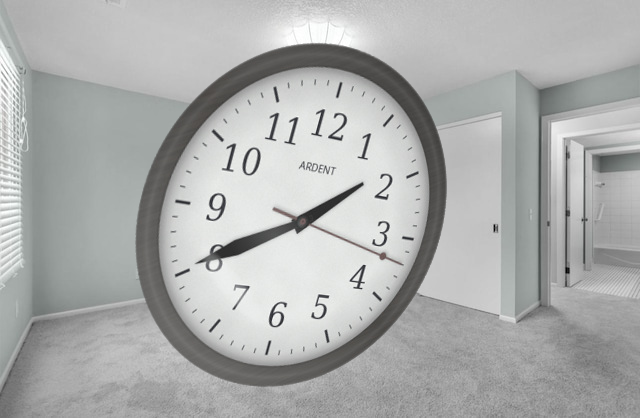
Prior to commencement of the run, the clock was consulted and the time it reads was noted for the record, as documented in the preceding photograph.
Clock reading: 1:40:17
